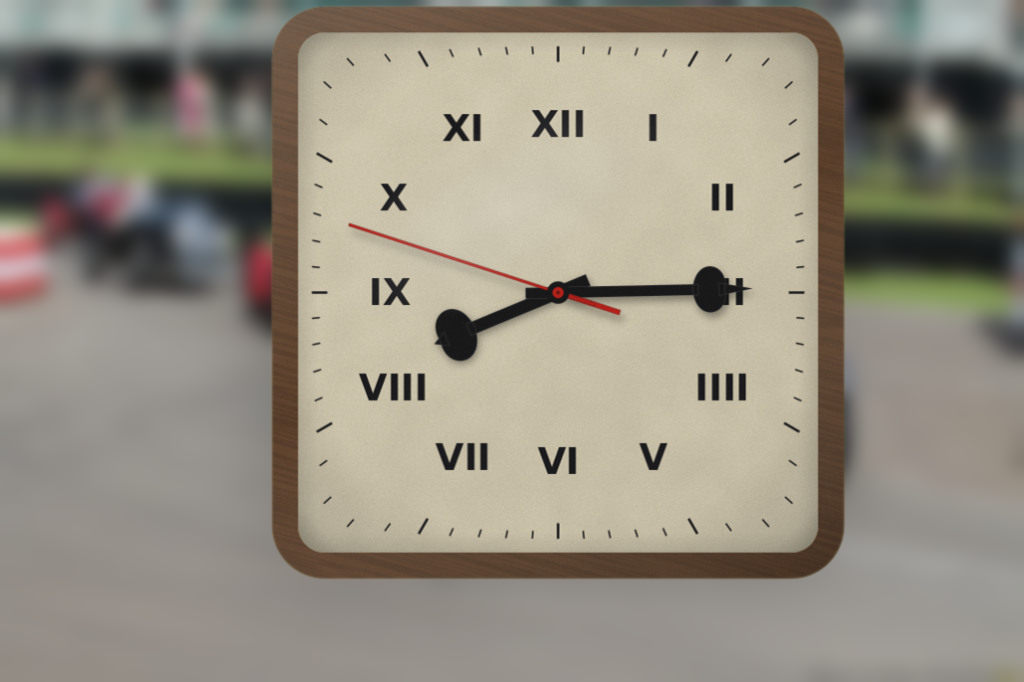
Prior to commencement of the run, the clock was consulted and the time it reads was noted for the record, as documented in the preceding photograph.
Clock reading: 8:14:48
